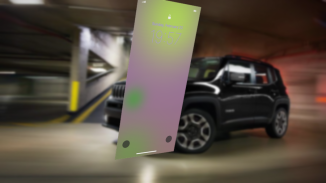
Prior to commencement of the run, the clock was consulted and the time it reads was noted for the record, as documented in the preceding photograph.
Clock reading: 19:57
